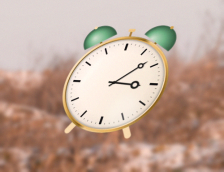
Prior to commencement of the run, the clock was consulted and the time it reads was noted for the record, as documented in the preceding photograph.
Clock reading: 3:08
